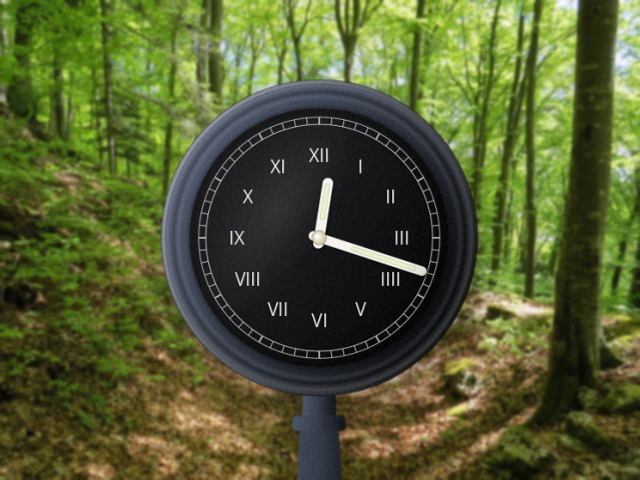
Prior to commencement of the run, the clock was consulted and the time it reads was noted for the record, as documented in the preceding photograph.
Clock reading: 12:18
